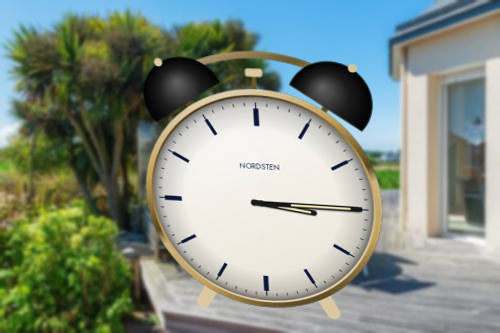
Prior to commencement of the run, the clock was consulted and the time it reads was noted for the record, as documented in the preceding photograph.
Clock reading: 3:15
